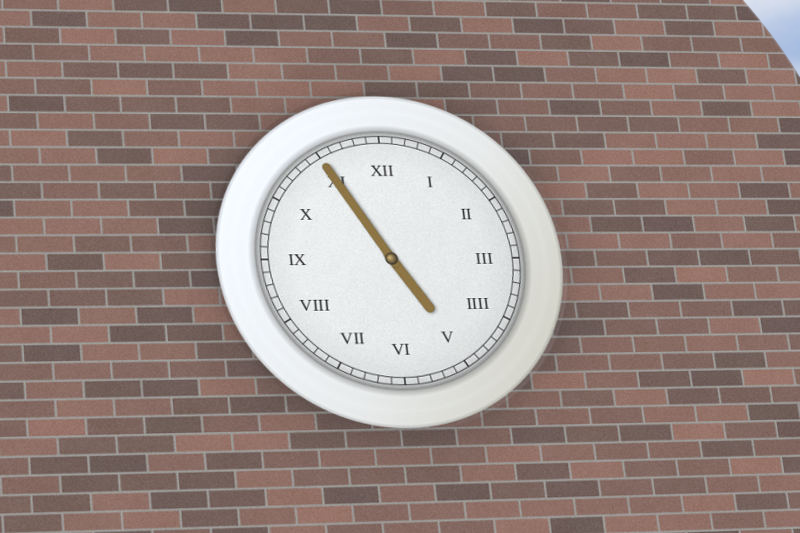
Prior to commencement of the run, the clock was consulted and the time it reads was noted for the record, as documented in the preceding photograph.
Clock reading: 4:55
